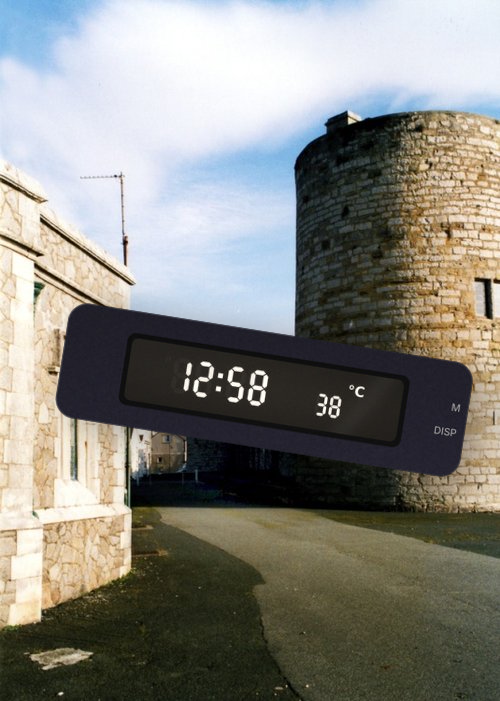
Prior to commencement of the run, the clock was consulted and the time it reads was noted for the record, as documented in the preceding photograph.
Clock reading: 12:58
